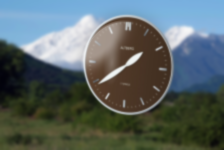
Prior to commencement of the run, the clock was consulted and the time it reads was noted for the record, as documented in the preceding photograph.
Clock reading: 1:39
